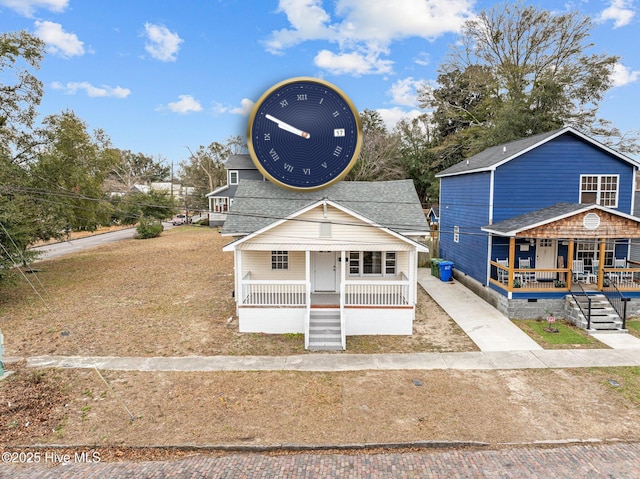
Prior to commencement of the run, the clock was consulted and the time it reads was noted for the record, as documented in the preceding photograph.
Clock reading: 9:50
